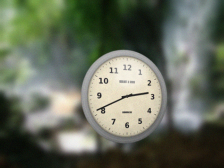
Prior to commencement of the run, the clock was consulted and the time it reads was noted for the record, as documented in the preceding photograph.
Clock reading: 2:41
